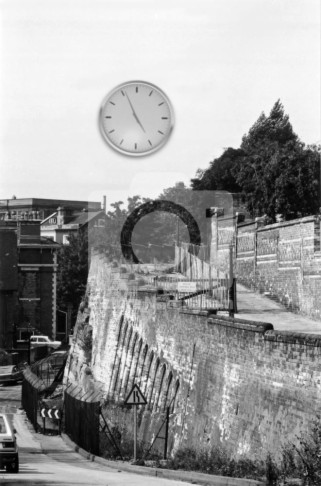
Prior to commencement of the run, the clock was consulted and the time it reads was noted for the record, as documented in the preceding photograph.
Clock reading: 4:56
